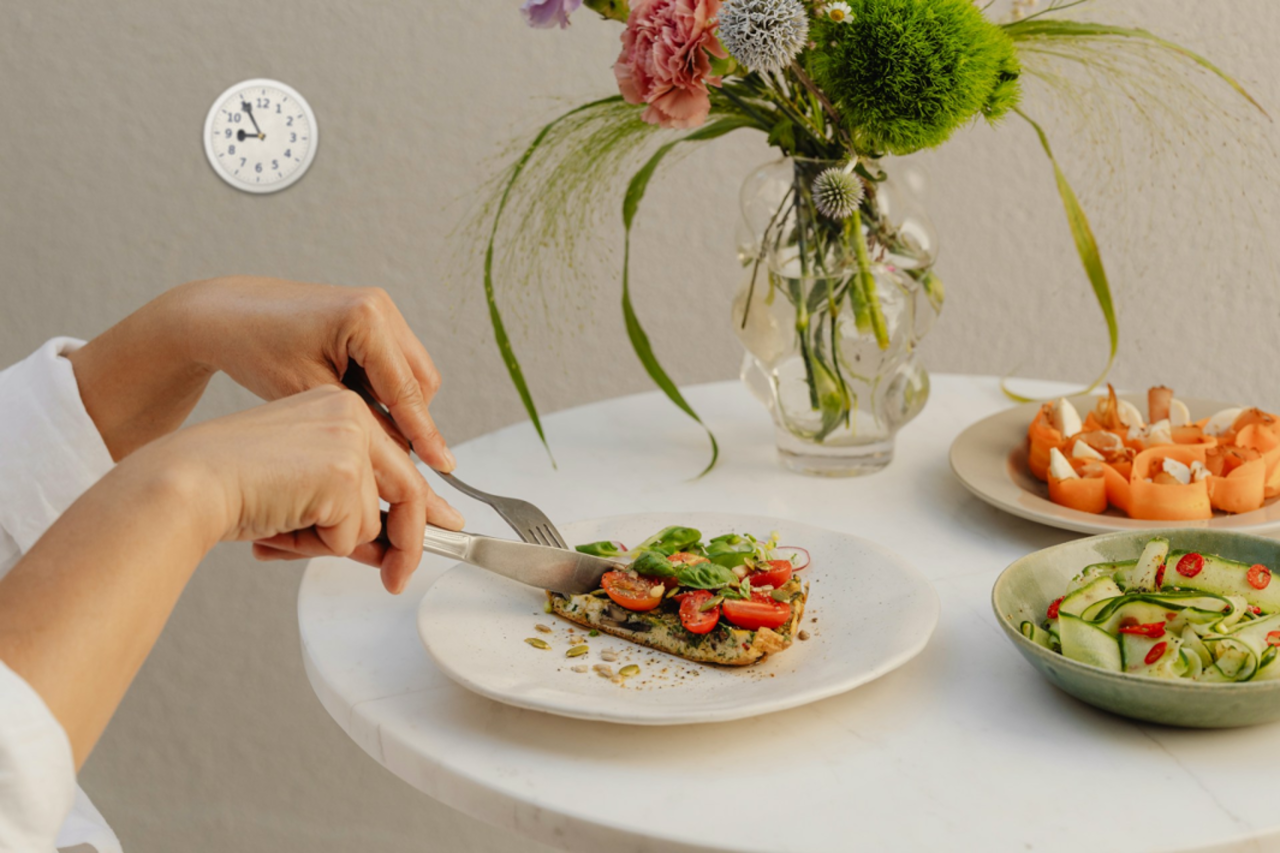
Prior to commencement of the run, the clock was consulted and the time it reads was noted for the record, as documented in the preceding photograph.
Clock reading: 8:55
